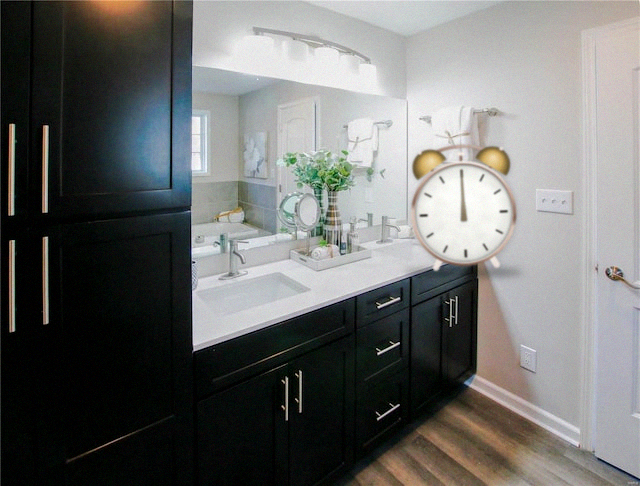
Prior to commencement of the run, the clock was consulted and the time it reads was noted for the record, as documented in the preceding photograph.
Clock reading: 12:00
